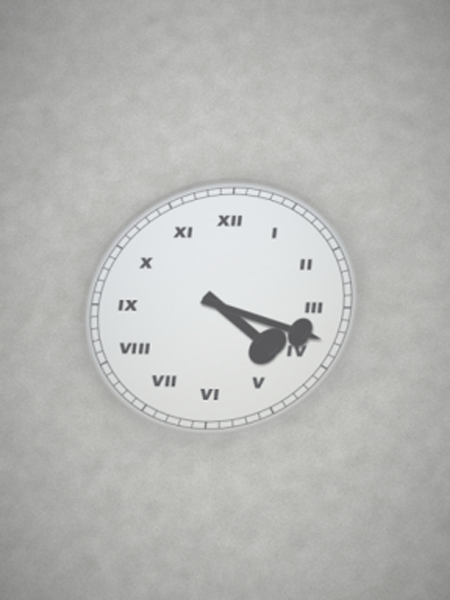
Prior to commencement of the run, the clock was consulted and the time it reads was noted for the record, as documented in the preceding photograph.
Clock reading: 4:18
